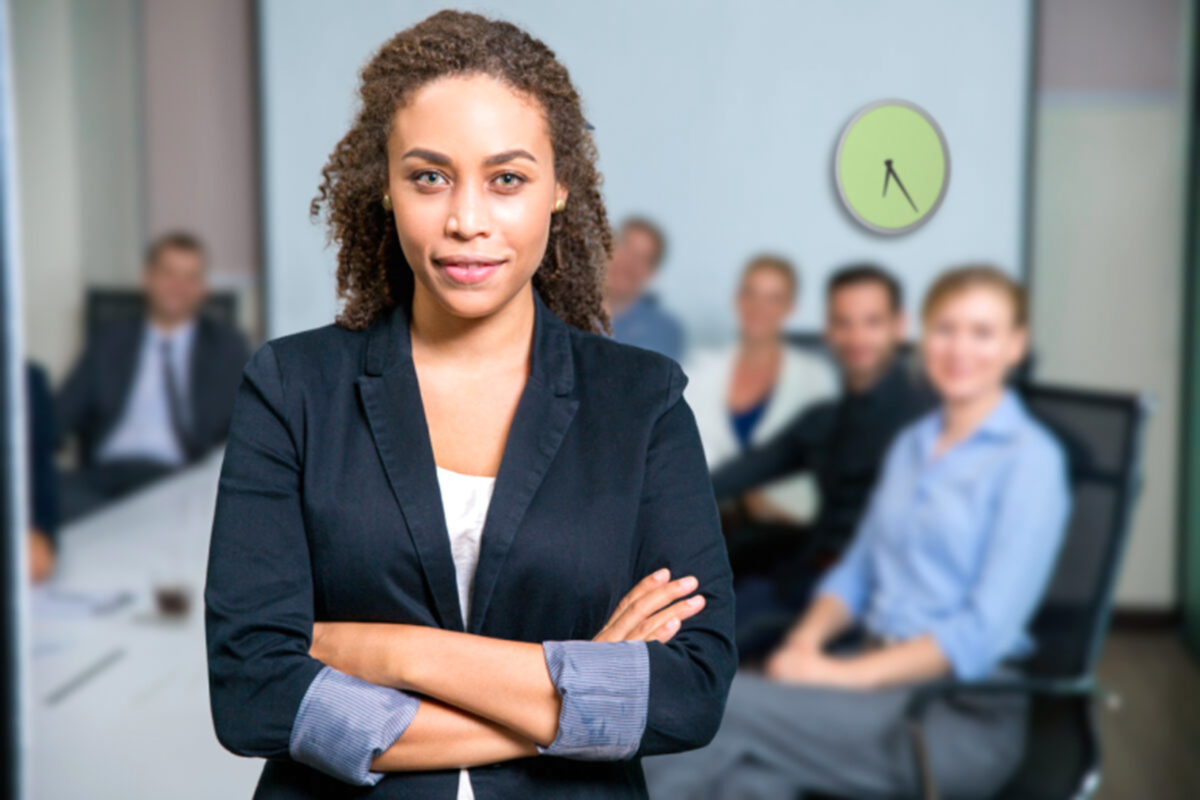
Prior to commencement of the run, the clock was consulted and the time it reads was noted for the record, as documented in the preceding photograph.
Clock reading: 6:24
